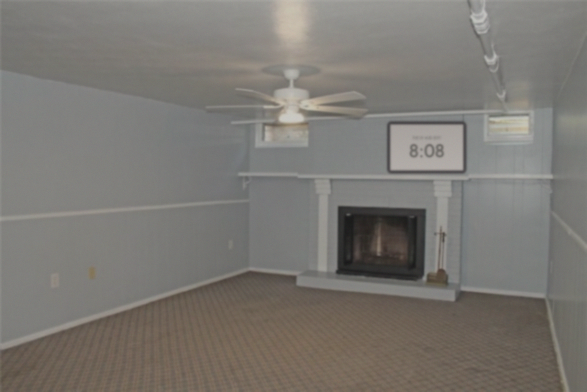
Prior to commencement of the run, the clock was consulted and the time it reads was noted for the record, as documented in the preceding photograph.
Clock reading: 8:08
